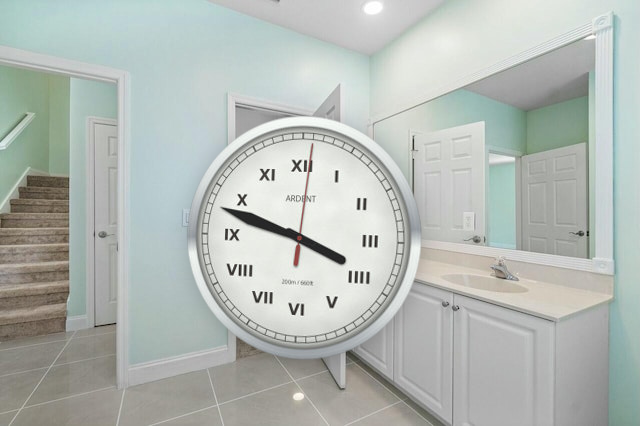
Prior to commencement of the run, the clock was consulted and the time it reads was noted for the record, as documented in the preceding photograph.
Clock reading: 3:48:01
